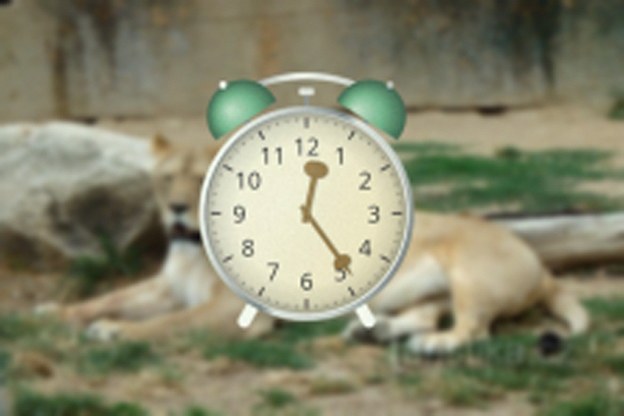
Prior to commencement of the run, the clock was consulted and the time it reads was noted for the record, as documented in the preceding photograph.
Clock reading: 12:24
